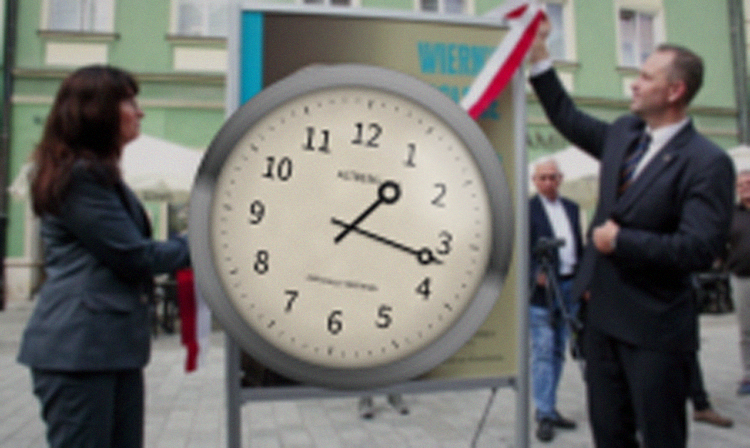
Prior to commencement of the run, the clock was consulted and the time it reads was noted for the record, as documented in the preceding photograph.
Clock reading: 1:17
